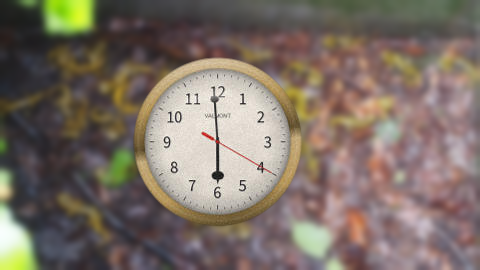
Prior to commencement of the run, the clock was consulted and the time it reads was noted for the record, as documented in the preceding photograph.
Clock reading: 5:59:20
